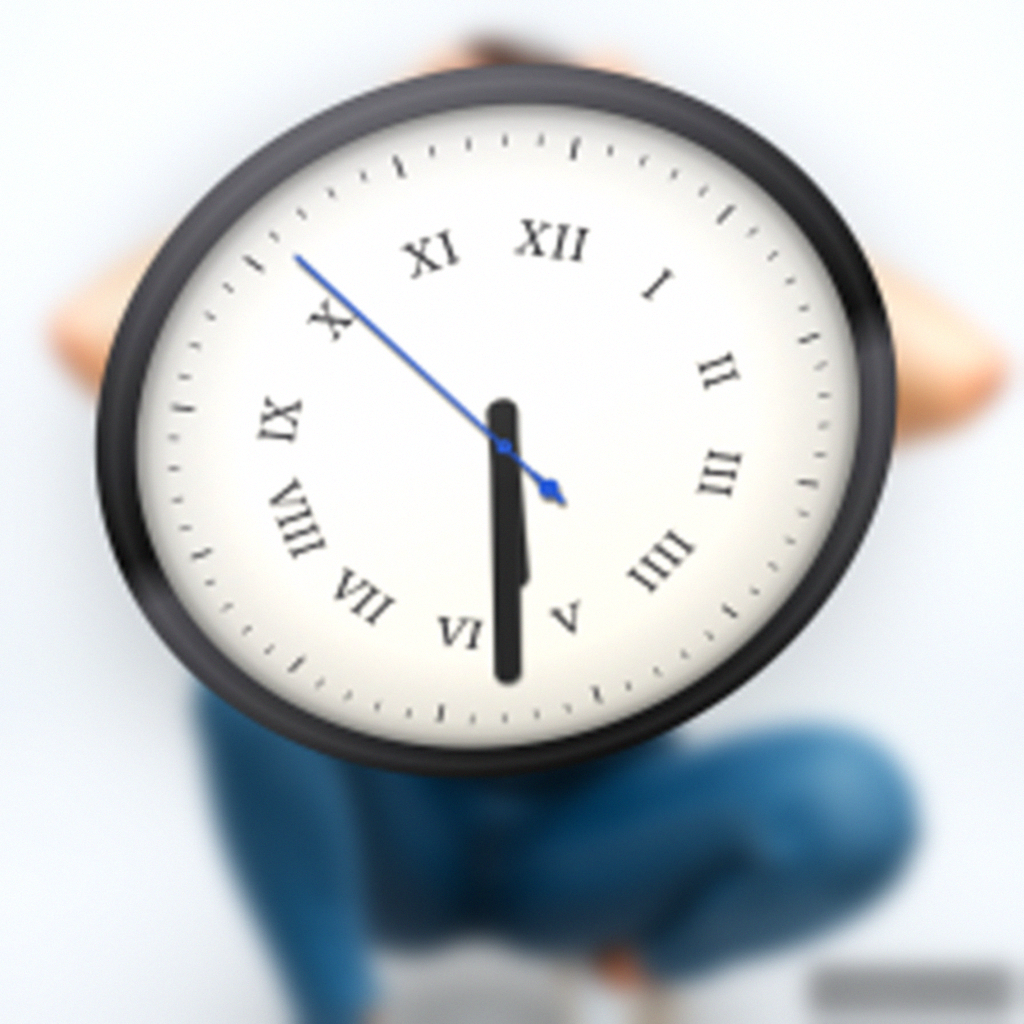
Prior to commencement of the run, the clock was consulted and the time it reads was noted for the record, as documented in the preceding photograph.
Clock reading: 5:27:51
